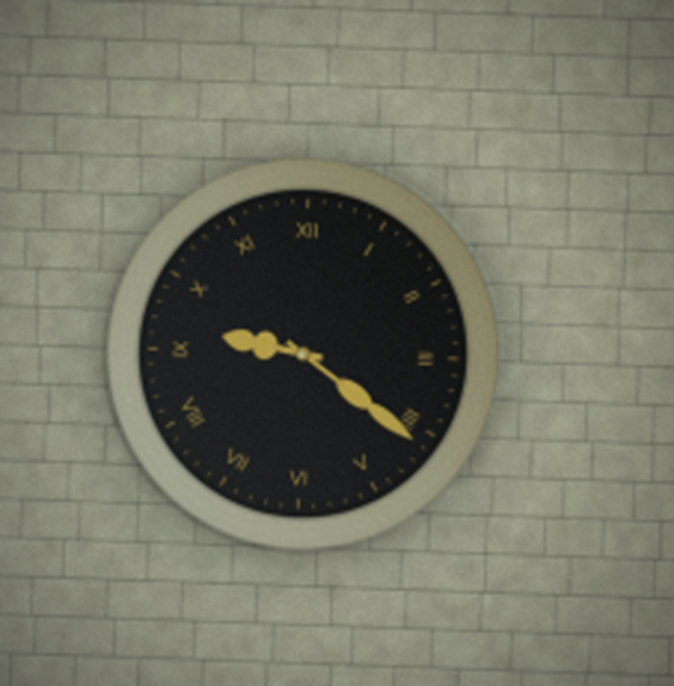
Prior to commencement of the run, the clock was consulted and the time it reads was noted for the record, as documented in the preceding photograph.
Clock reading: 9:21
